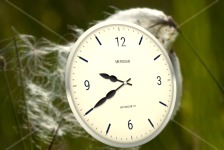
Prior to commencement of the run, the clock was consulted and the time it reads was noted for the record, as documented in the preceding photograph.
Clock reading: 9:40
